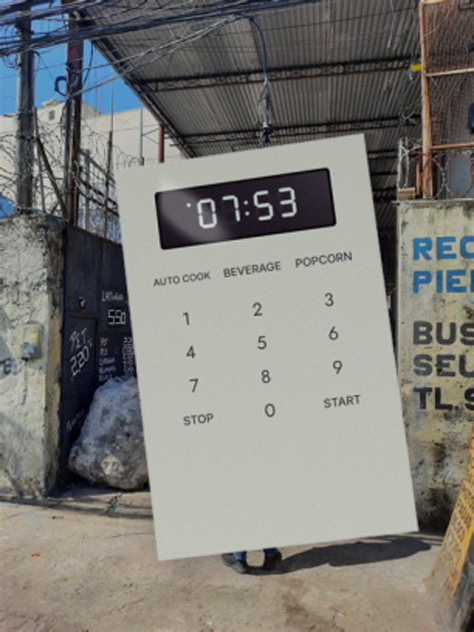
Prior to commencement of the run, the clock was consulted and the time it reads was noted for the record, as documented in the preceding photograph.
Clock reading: 7:53
